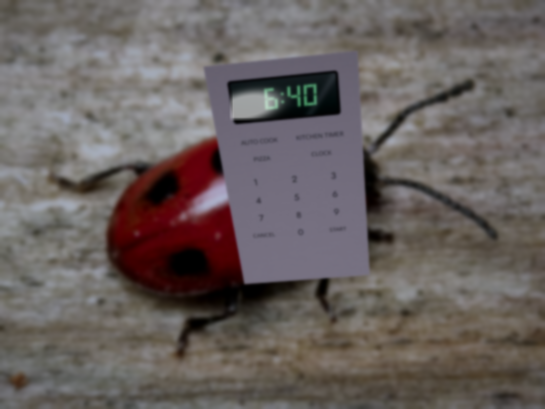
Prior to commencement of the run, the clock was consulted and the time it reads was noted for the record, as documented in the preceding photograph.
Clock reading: 6:40
